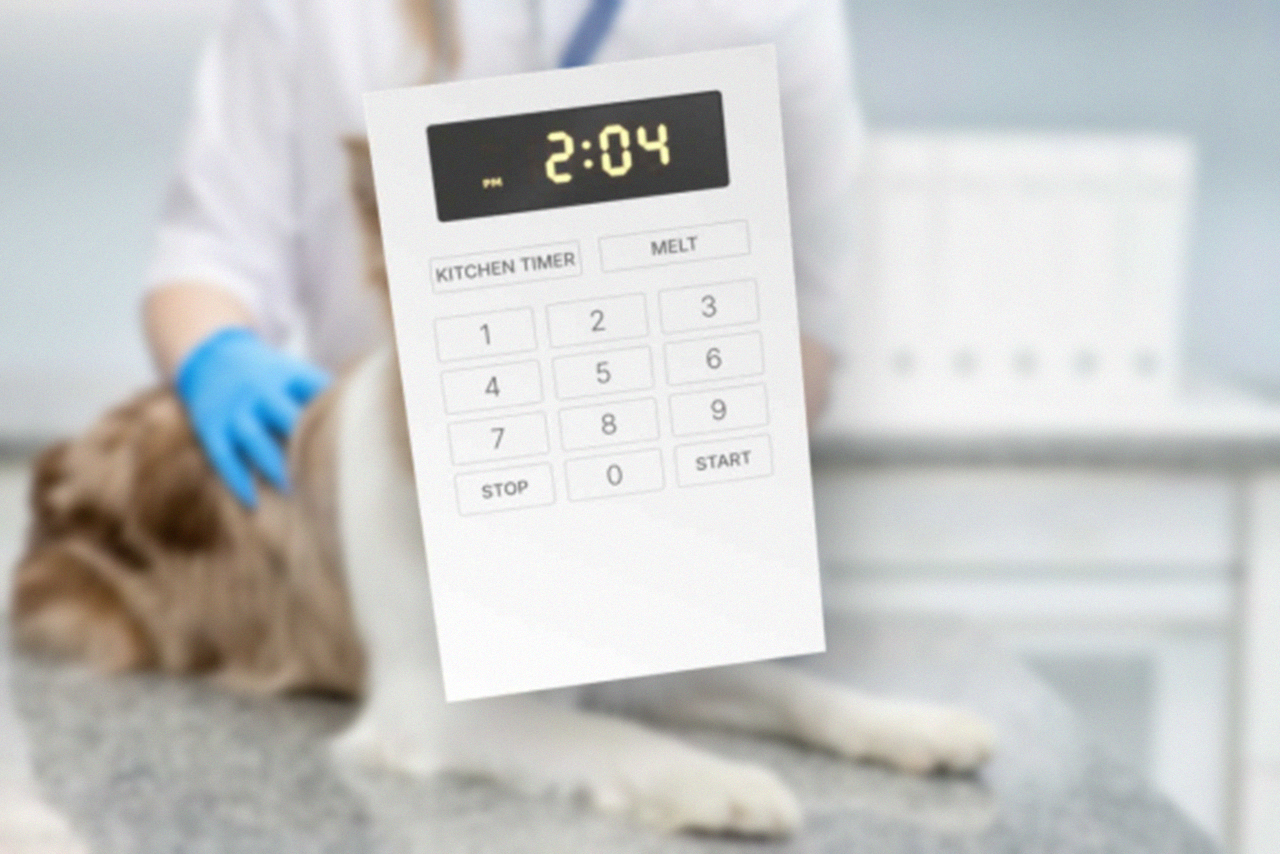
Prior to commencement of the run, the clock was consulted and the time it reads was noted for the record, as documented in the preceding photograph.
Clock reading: 2:04
